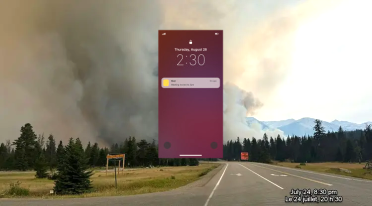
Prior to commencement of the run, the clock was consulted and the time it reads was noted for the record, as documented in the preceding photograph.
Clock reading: 2:30
